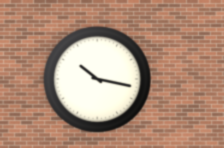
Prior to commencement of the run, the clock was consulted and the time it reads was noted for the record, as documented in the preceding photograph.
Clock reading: 10:17
